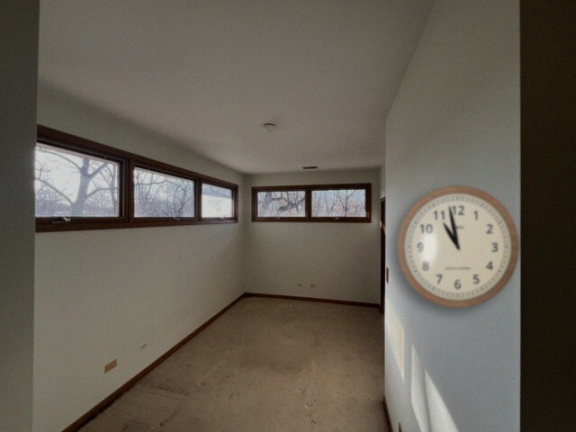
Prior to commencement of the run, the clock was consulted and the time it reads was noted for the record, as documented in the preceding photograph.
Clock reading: 10:58
